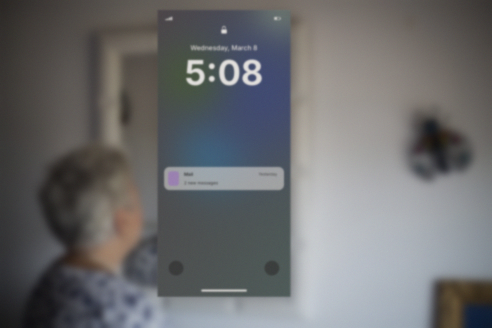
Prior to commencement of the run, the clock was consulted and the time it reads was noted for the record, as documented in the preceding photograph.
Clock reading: 5:08
